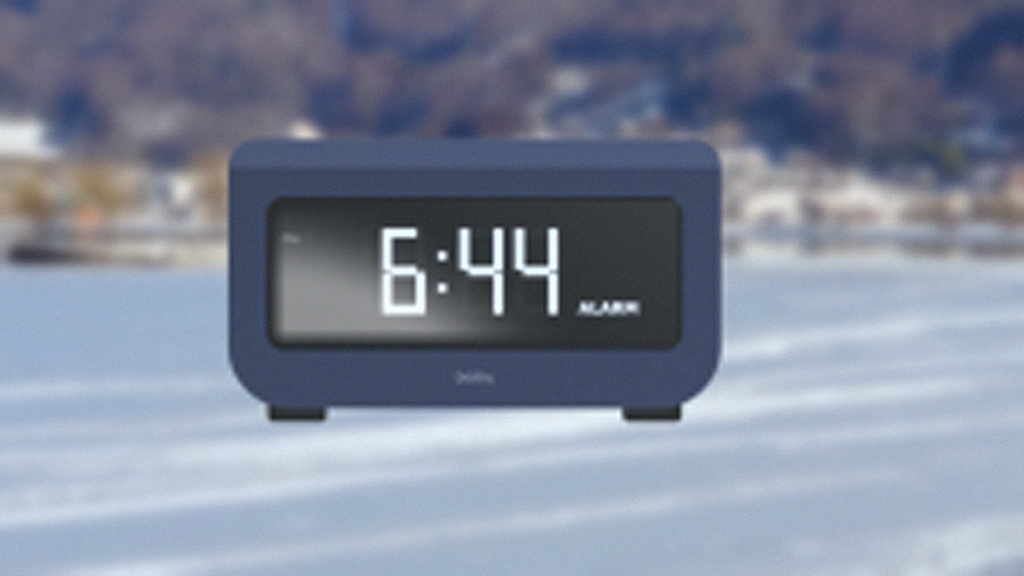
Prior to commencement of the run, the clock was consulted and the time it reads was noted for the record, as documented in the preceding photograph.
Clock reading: 6:44
